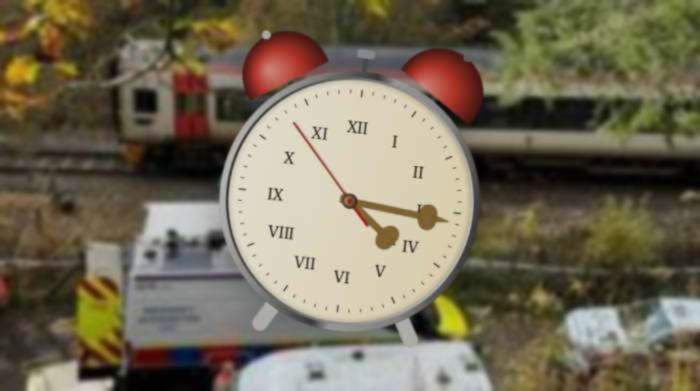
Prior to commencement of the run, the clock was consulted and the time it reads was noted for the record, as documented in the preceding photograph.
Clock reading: 4:15:53
